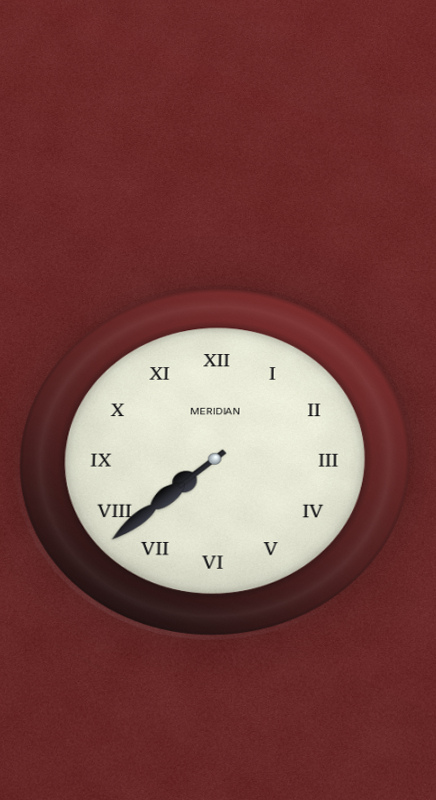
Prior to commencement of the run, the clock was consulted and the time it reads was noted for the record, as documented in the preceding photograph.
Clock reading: 7:38
